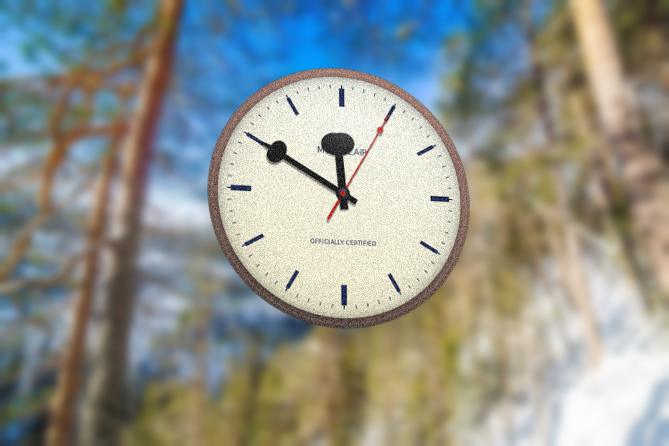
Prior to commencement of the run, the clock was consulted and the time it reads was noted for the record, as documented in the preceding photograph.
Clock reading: 11:50:05
